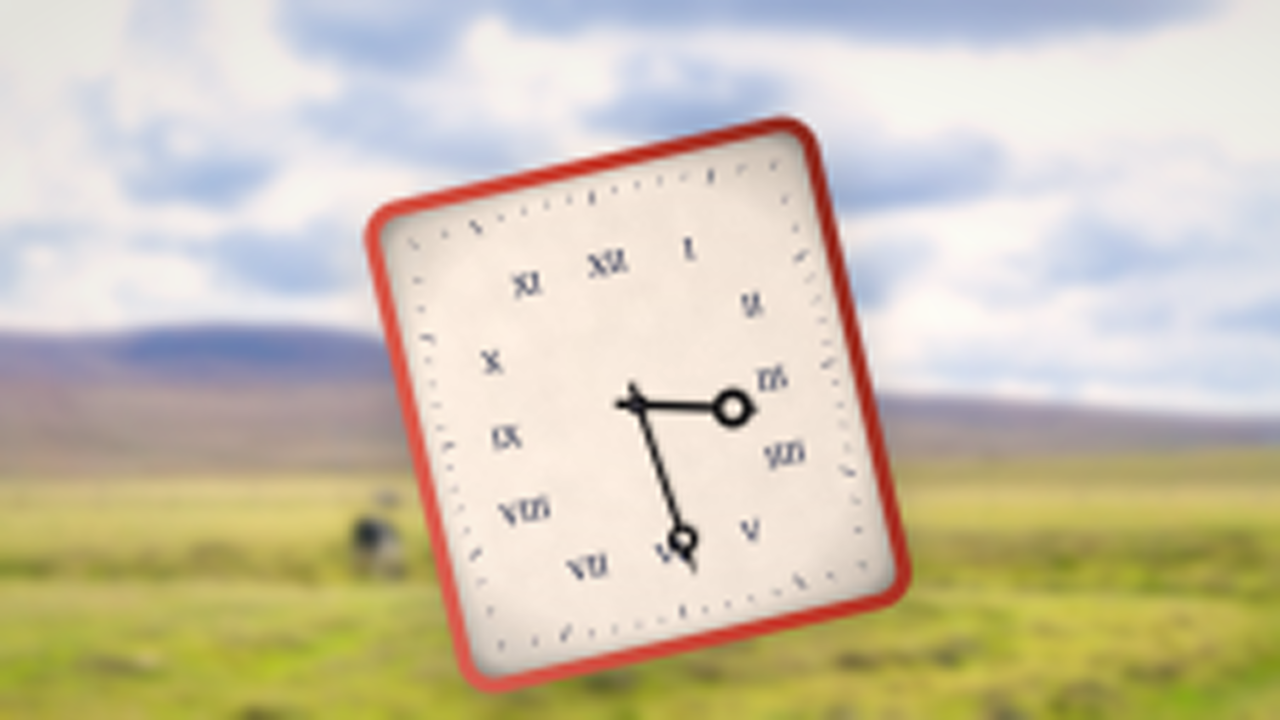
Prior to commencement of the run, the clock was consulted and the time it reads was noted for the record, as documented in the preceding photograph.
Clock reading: 3:29
